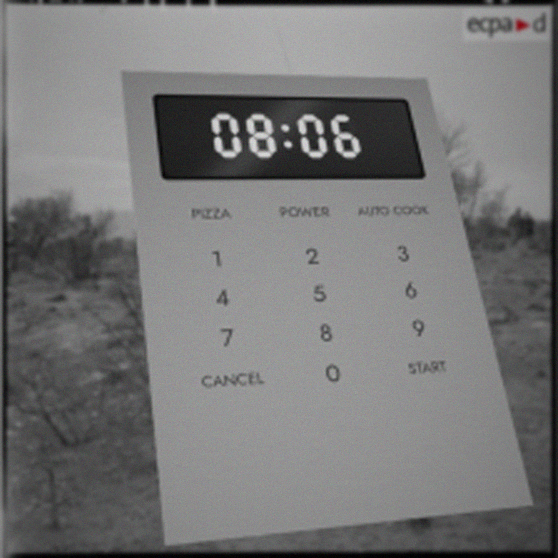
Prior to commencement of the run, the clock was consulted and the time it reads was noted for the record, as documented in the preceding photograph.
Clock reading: 8:06
